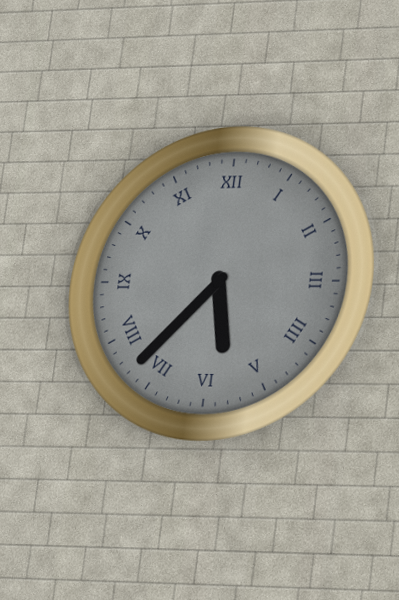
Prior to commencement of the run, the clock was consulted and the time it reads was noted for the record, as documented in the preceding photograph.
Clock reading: 5:37
